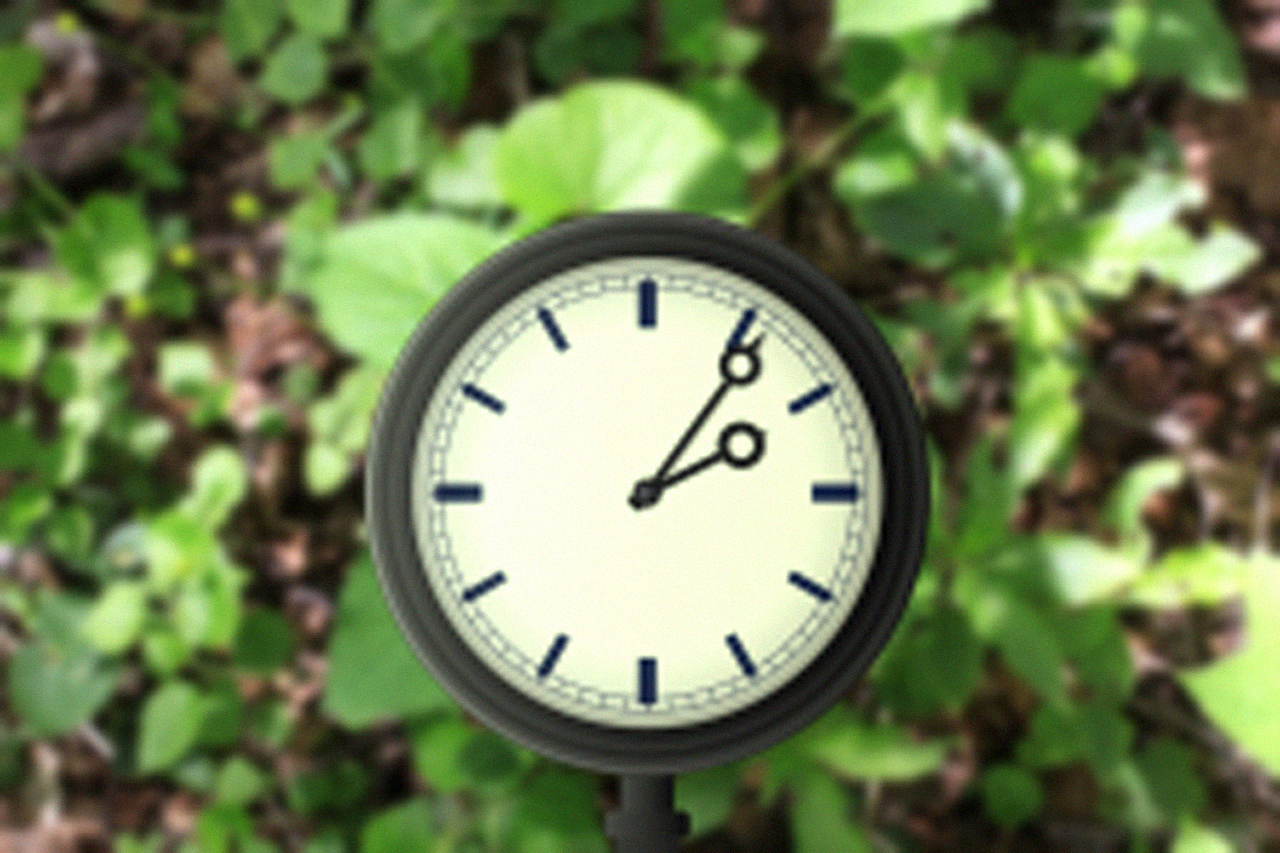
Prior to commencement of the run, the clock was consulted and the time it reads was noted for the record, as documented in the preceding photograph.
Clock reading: 2:06
